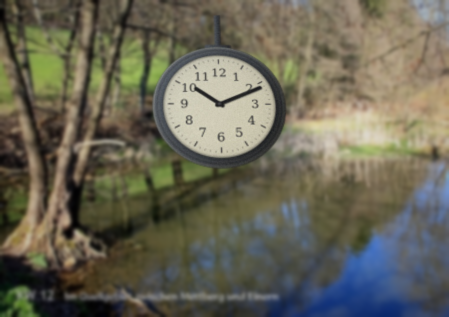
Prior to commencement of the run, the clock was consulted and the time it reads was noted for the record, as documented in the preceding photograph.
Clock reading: 10:11
